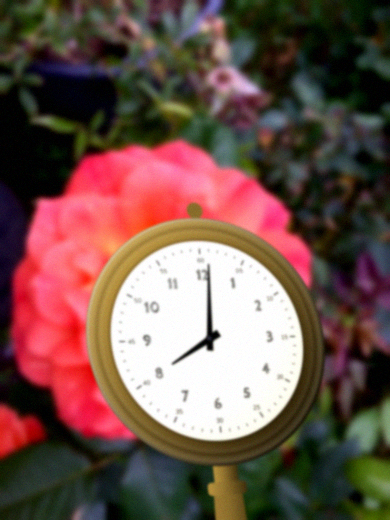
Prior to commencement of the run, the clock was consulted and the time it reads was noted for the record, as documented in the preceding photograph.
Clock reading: 8:01
